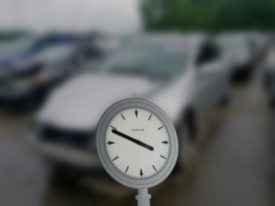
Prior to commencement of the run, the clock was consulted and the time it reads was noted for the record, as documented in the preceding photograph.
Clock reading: 3:49
